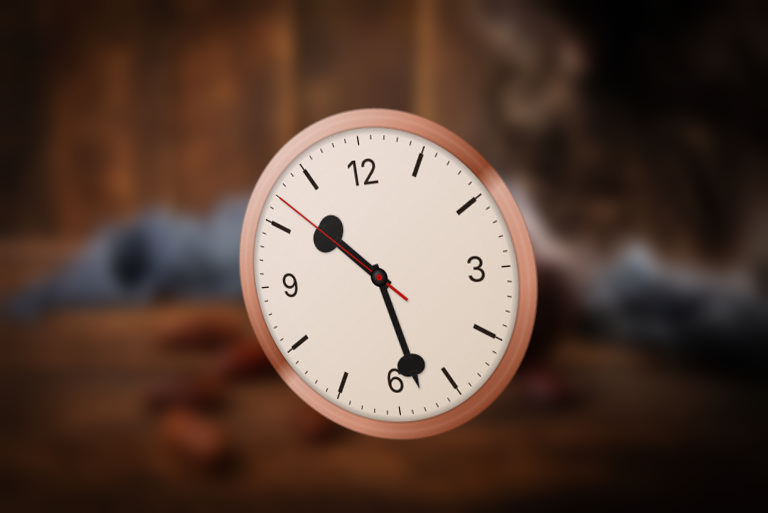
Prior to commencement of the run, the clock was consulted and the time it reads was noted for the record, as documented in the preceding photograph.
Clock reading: 10:27:52
